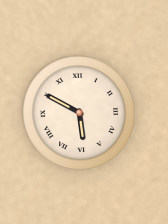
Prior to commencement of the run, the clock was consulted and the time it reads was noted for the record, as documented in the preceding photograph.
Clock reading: 5:50
